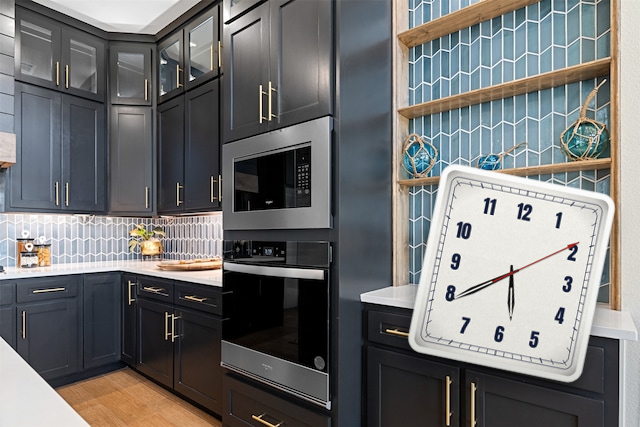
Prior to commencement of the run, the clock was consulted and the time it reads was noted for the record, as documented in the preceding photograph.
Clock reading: 5:39:09
